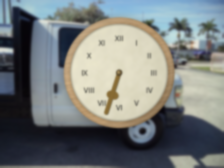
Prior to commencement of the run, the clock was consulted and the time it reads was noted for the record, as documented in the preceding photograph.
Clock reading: 6:33
